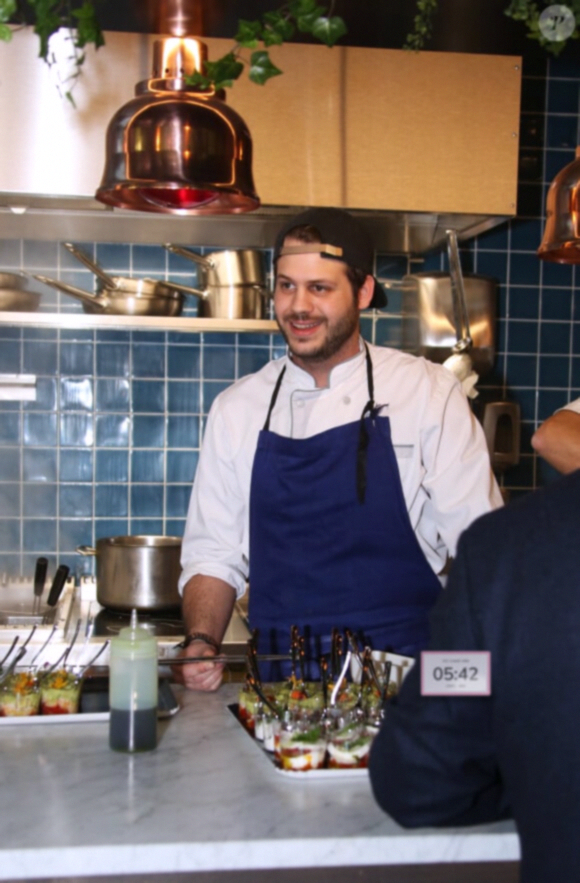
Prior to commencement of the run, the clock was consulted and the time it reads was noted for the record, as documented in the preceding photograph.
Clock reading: 5:42
